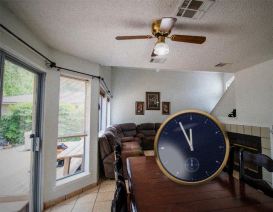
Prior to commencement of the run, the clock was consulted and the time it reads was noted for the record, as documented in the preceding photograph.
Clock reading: 11:56
